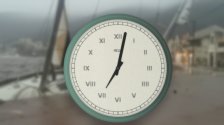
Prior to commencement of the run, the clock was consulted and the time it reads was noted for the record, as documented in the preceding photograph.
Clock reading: 7:02
